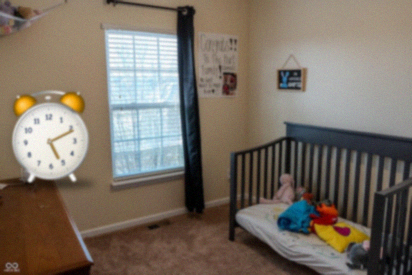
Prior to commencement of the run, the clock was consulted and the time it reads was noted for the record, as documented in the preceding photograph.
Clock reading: 5:11
